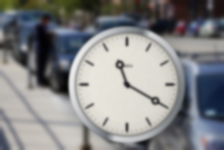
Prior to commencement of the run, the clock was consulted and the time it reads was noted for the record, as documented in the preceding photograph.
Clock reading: 11:20
